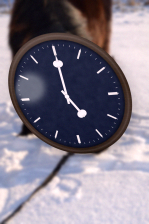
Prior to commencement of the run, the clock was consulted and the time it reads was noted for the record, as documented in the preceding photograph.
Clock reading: 5:00
